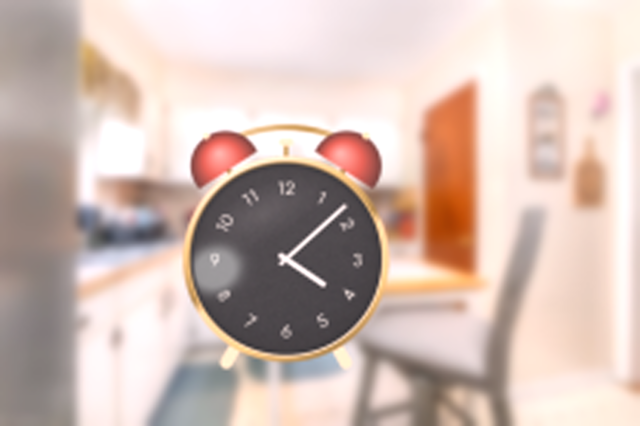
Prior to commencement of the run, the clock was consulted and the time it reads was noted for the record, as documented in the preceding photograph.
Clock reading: 4:08
